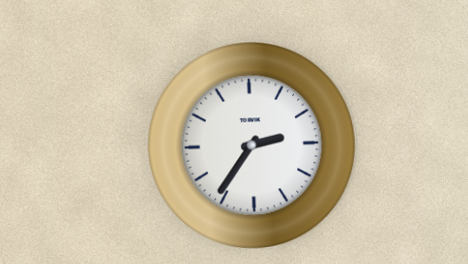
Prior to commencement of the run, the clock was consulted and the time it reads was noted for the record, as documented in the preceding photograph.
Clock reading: 2:36
